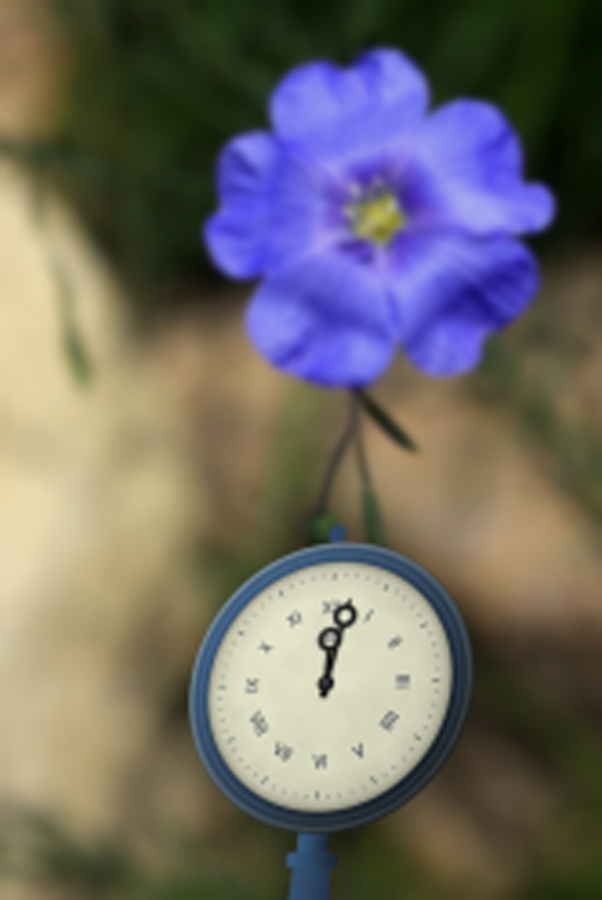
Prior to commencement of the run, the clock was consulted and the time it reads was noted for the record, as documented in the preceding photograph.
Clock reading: 12:02
